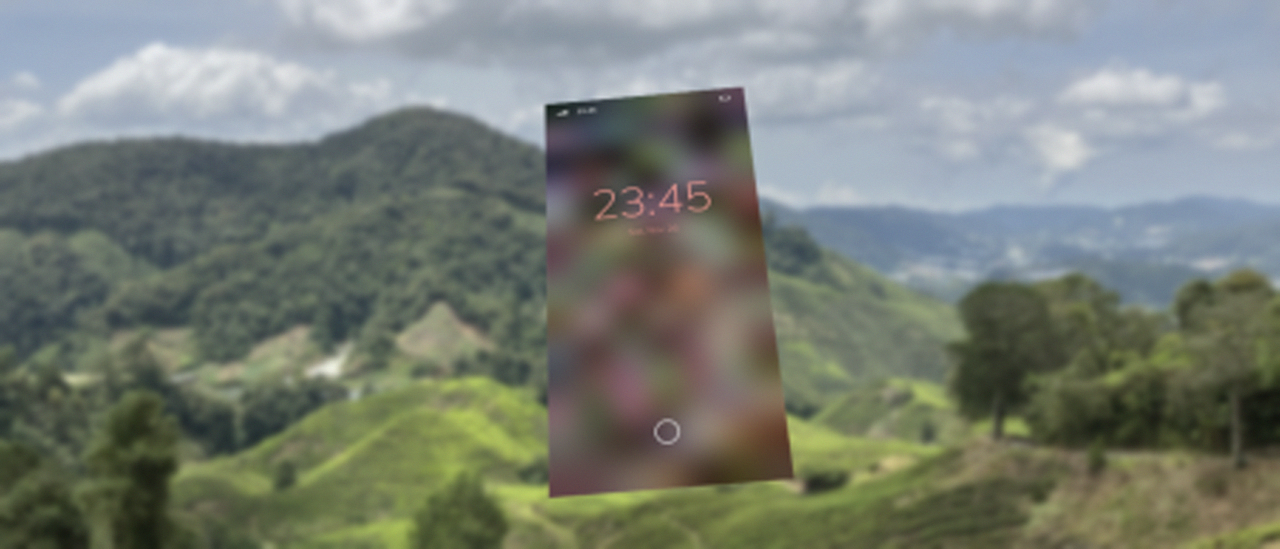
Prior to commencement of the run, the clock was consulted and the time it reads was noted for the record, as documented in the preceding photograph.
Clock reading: 23:45
